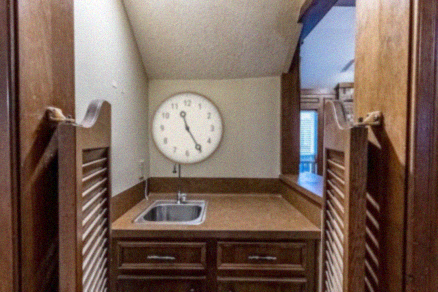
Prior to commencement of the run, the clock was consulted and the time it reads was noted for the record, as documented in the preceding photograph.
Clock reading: 11:25
